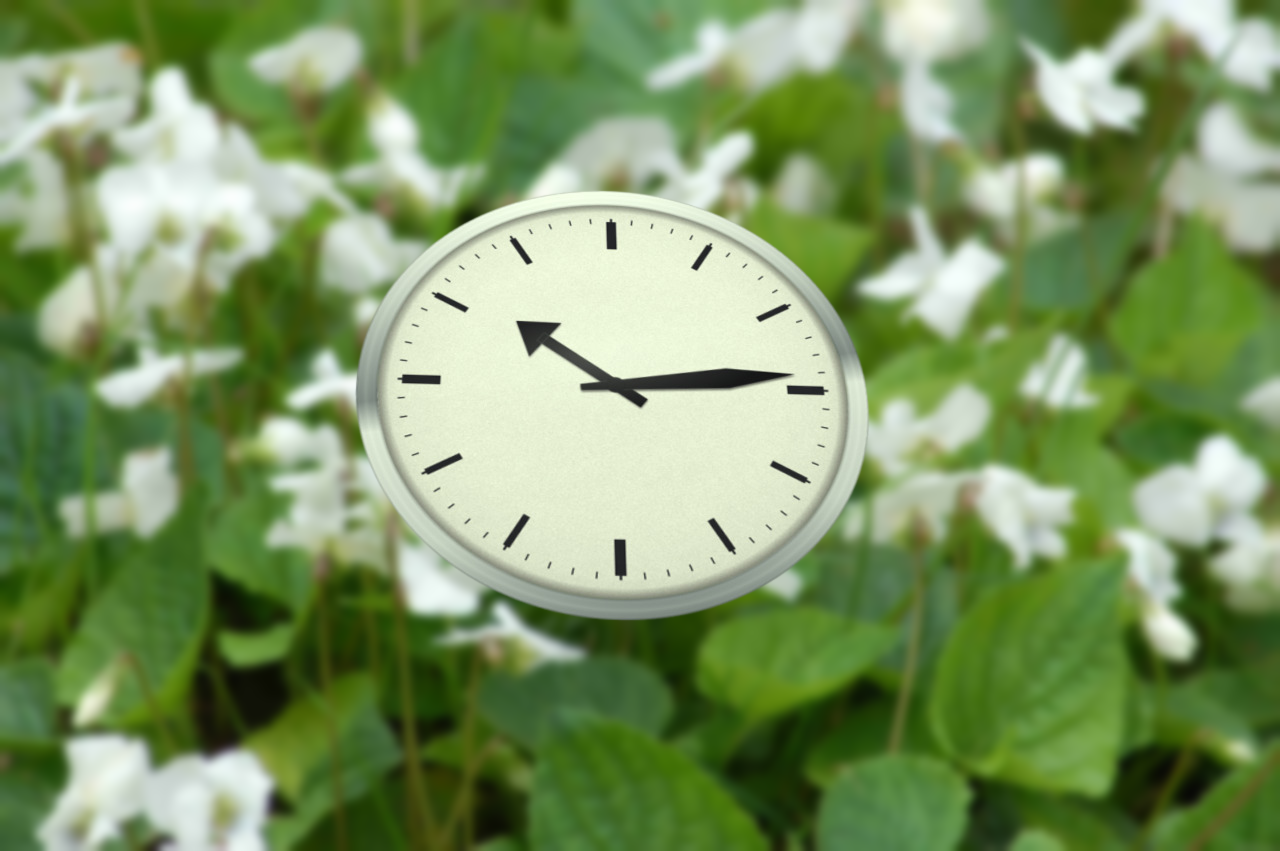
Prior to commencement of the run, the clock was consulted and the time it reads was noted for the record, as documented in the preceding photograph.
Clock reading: 10:14
